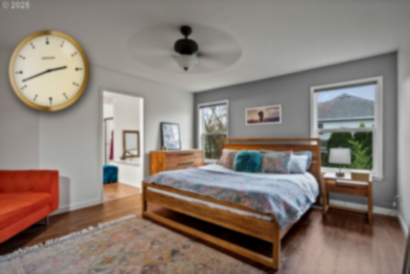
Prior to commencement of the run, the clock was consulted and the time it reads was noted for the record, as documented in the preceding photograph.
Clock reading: 2:42
